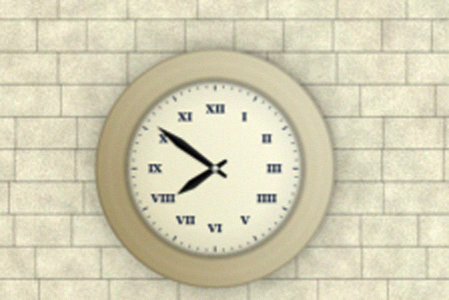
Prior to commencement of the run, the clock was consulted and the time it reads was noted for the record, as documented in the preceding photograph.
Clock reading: 7:51
